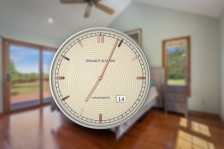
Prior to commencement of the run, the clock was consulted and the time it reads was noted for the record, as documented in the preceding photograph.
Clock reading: 7:04
